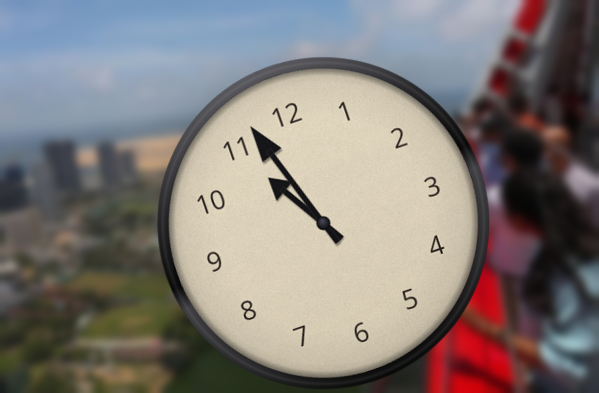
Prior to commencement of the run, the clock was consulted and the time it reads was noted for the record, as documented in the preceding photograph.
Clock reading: 10:57
